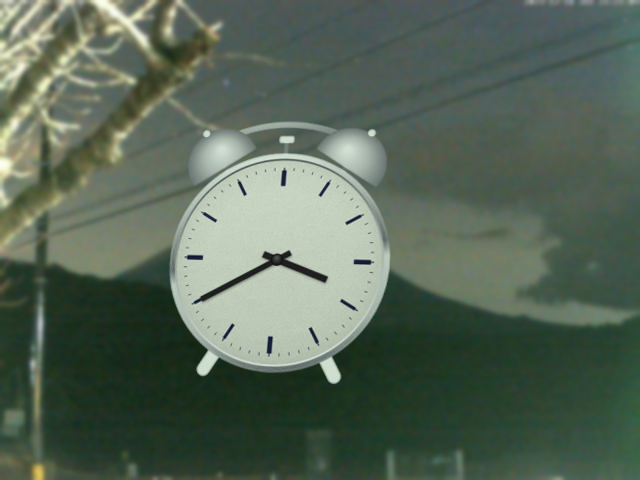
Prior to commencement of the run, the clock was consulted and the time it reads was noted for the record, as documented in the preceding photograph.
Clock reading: 3:40
